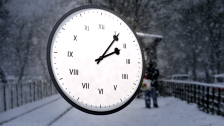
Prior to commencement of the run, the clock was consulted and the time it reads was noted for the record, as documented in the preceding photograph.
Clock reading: 2:06
